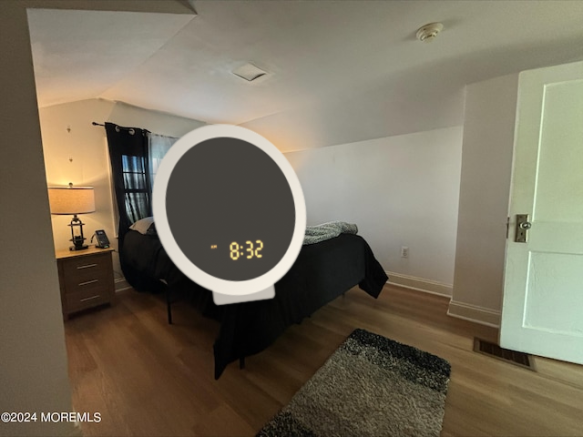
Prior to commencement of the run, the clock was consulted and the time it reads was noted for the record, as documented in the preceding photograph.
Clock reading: 8:32
